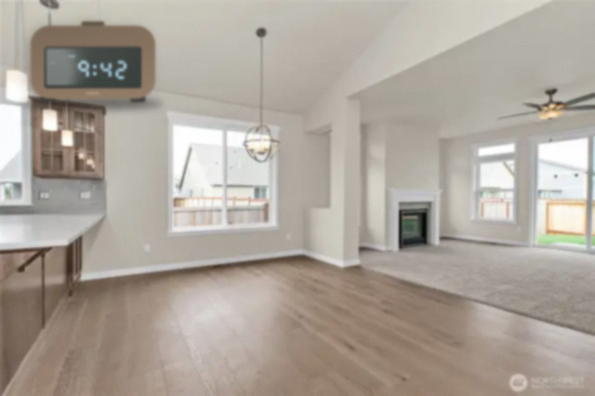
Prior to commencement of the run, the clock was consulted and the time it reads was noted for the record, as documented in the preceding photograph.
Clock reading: 9:42
